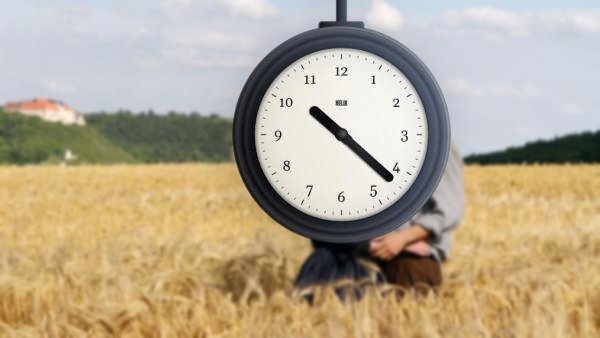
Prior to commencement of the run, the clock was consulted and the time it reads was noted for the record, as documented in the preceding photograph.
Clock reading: 10:22
